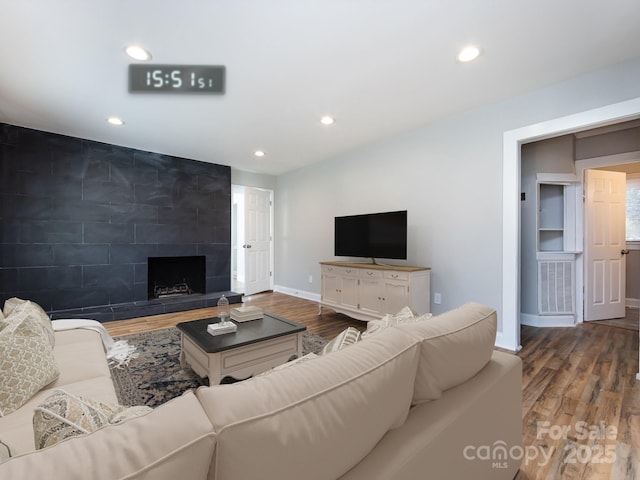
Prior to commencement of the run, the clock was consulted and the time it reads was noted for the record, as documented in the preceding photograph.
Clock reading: 15:51
